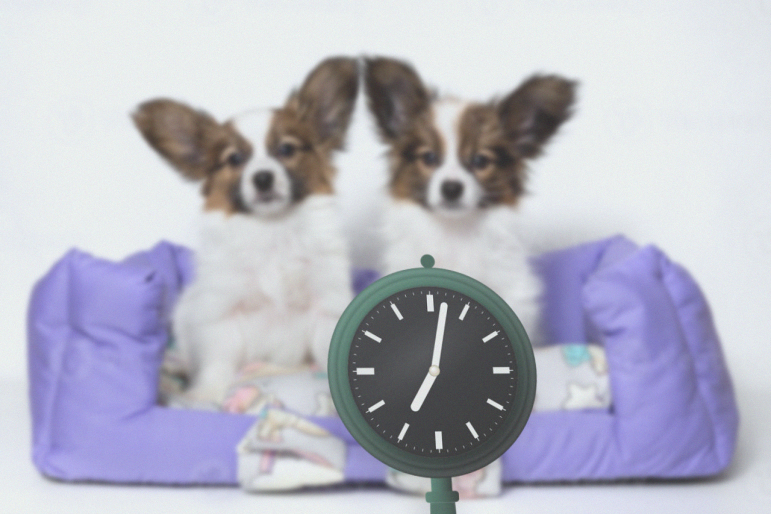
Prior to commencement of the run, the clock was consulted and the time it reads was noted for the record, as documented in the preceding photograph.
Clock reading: 7:02
